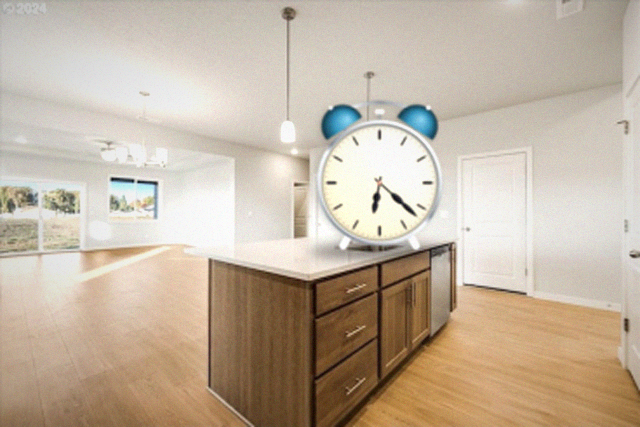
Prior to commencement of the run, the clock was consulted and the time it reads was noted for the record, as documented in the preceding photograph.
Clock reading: 6:22
